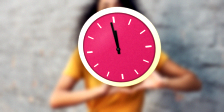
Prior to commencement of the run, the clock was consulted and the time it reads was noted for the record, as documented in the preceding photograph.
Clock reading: 11:59
